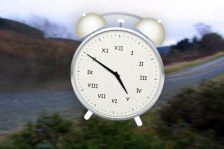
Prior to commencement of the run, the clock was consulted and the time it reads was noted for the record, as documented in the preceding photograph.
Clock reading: 4:50
